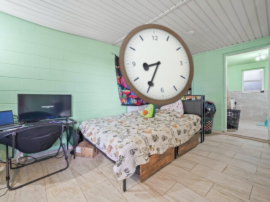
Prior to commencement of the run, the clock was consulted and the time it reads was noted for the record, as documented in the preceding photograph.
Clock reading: 8:35
